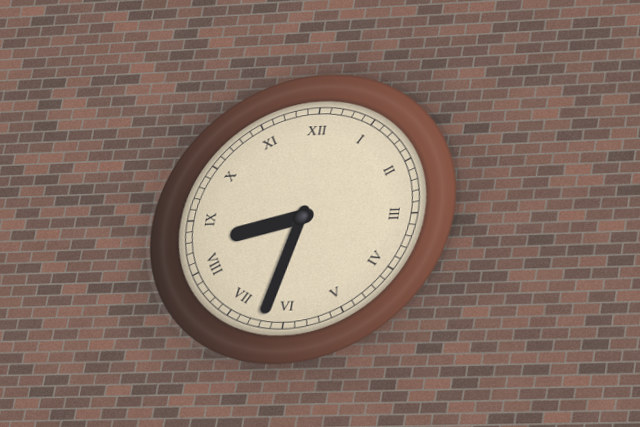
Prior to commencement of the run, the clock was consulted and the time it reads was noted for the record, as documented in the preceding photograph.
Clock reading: 8:32
